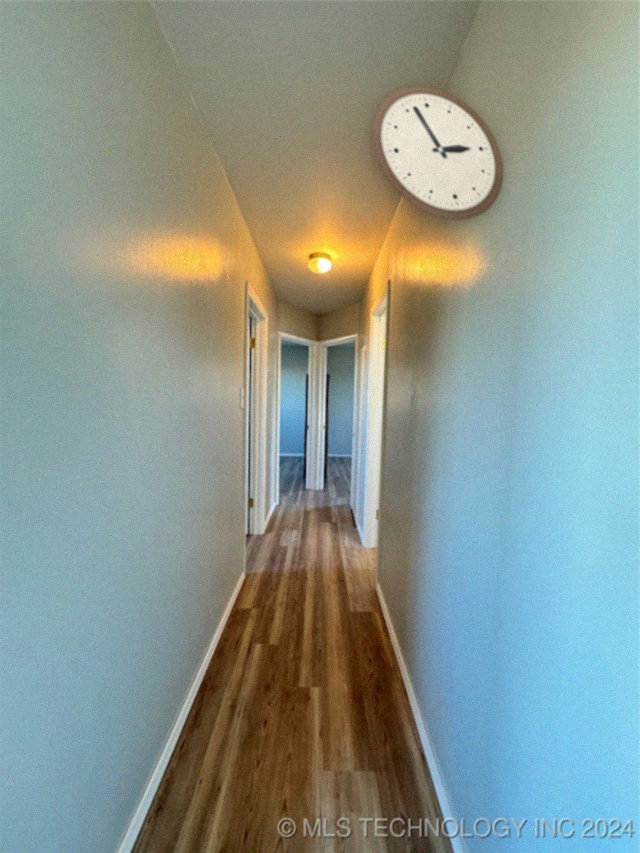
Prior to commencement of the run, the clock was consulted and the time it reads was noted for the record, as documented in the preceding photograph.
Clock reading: 2:57
